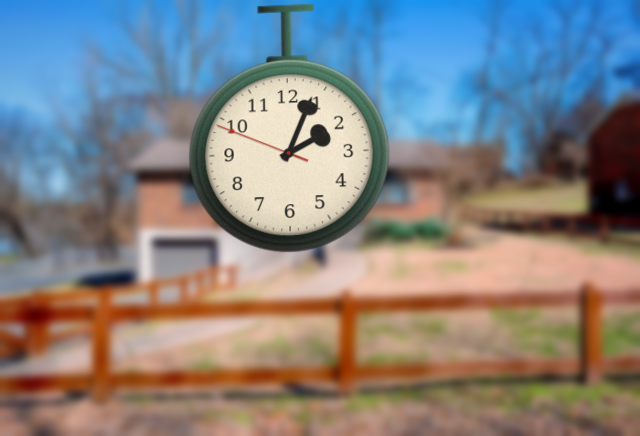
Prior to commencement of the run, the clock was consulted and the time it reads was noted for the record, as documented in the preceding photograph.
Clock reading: 2:03:49
